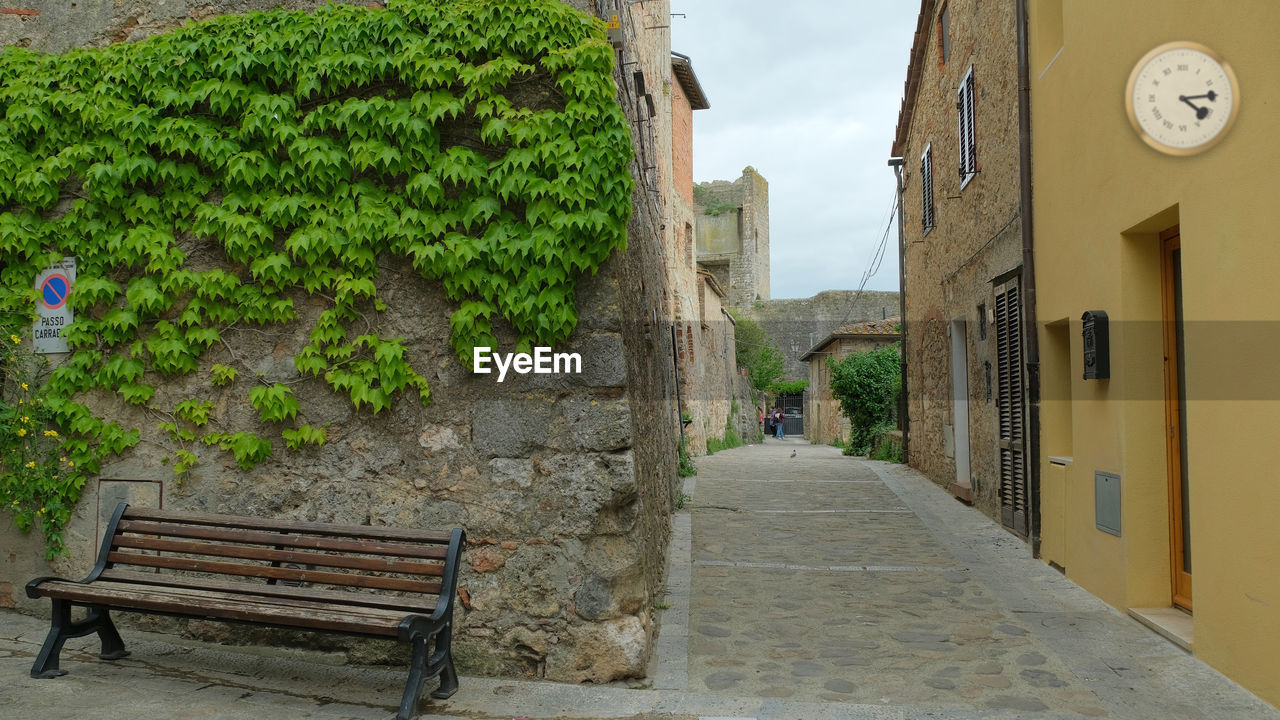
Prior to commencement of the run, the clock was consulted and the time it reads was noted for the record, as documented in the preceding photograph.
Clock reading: 4:14
